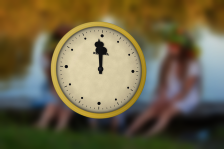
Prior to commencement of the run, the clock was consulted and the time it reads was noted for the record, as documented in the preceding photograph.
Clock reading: 11:59
